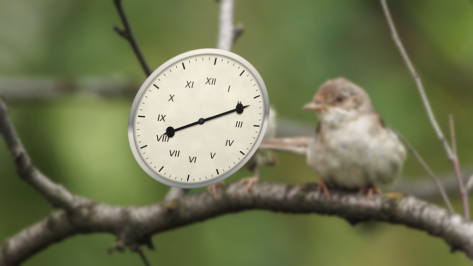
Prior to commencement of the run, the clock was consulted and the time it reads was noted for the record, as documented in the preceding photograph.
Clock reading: 8:11
